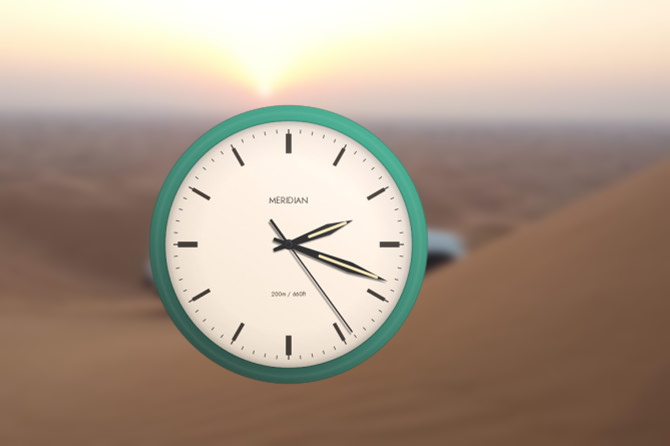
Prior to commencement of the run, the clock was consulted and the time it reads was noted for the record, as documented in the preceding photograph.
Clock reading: 2:18:24
